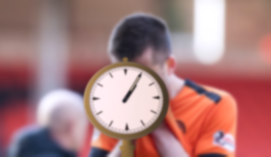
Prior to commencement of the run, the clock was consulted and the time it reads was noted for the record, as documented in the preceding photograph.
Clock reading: 1:05
